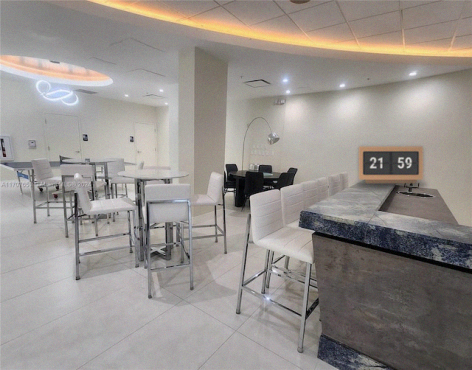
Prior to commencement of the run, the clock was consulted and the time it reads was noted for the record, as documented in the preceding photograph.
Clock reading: 21:59
